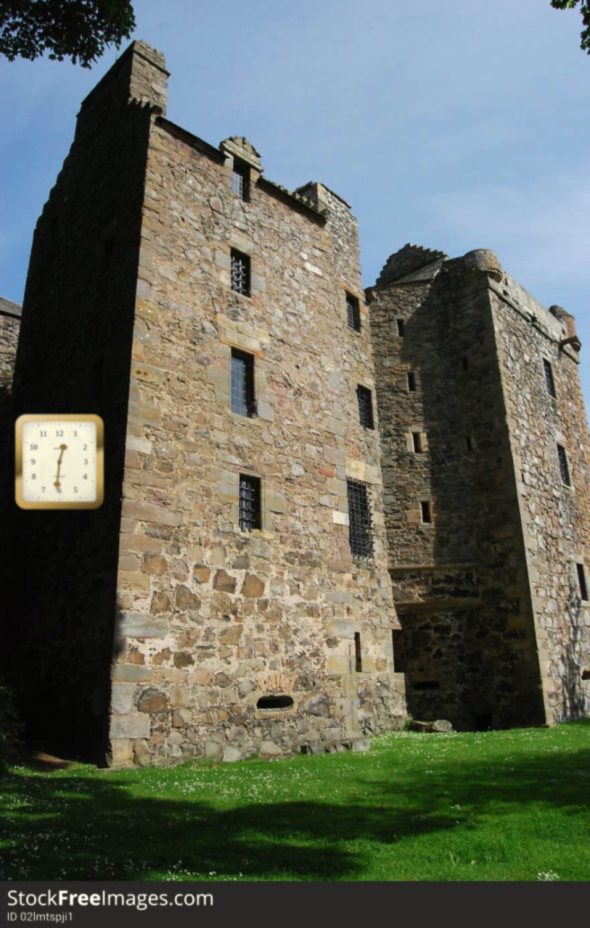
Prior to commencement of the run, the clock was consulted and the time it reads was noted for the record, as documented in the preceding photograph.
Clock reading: 12:31
